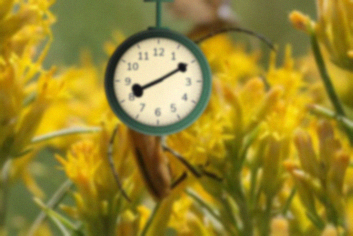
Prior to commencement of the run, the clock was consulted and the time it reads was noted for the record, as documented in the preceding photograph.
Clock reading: 8:10
